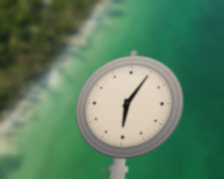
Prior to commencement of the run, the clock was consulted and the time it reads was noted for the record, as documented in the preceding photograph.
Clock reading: 6:05
